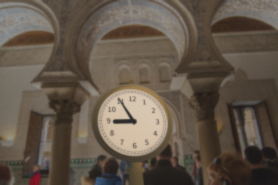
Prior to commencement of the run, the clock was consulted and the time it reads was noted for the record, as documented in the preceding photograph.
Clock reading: 8:55
